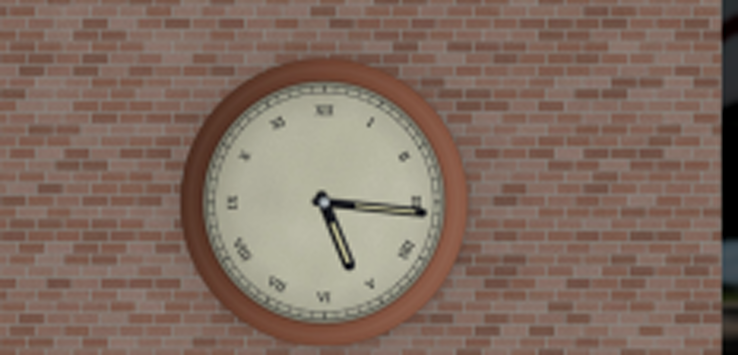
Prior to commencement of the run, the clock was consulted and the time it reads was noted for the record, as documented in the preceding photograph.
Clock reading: 5:16
